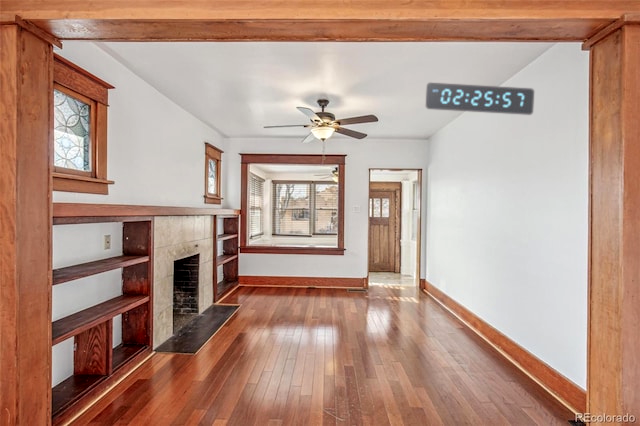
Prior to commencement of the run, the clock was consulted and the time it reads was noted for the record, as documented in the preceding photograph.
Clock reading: 2:25:57
